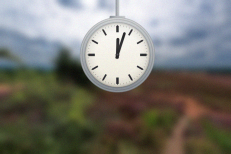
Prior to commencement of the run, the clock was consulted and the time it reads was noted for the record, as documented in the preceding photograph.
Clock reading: 12:03
